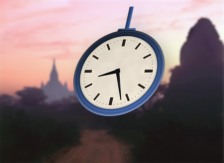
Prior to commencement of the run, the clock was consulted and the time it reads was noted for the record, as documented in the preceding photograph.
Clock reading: 8:27
